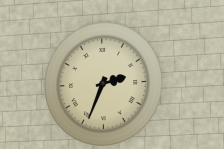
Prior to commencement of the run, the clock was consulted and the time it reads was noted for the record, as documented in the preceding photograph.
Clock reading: 2:34
